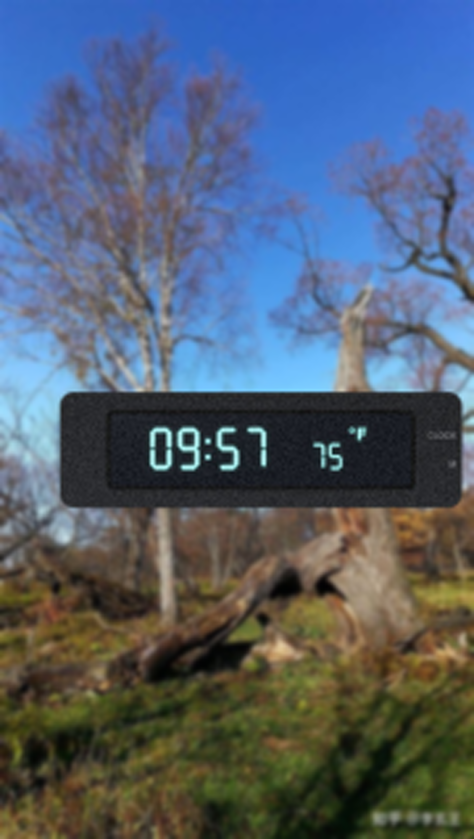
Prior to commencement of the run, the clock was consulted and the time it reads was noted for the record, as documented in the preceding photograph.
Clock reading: 9:57
